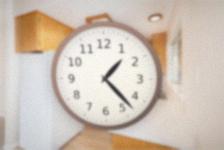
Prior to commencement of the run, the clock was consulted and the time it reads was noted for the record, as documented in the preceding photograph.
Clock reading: 1:23
